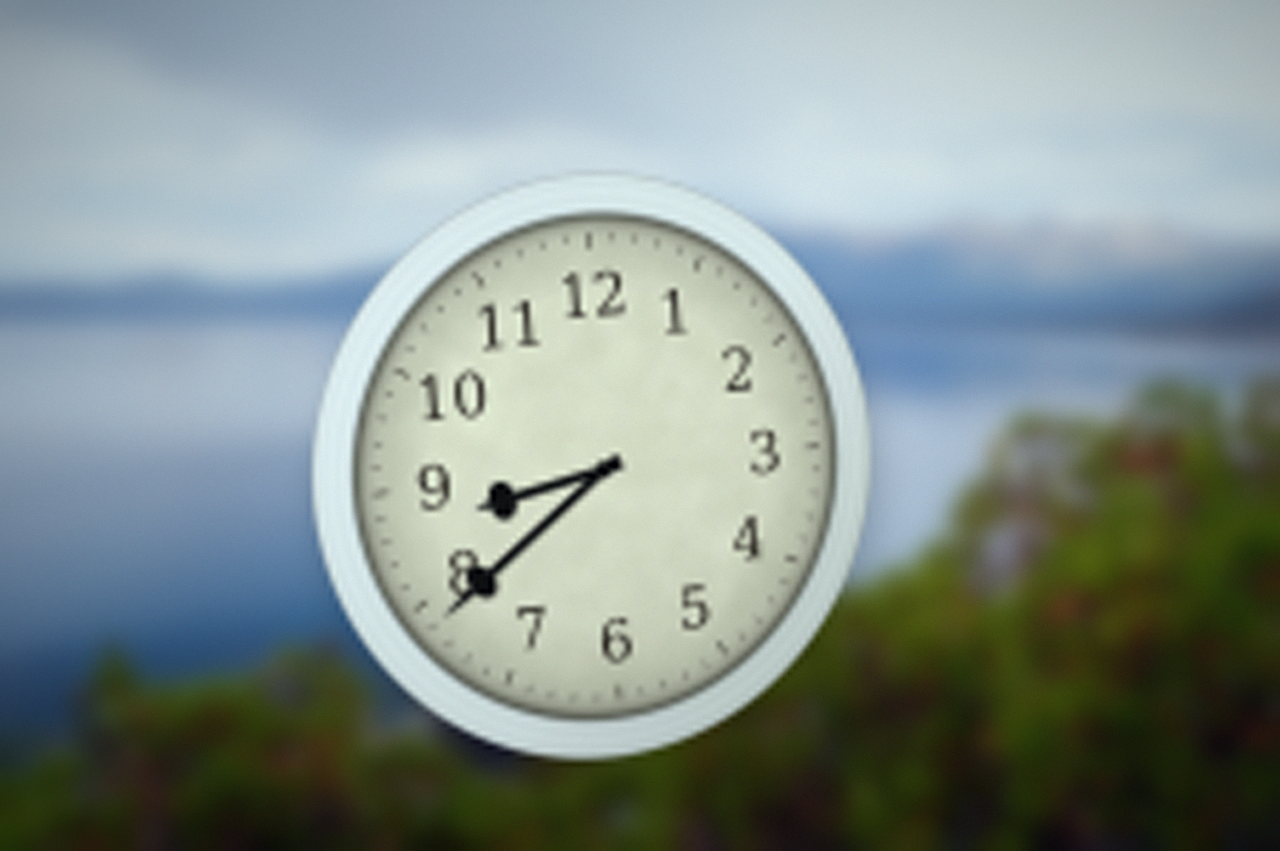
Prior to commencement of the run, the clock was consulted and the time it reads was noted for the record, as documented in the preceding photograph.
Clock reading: 8:39
